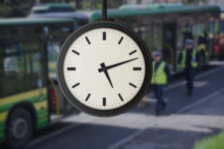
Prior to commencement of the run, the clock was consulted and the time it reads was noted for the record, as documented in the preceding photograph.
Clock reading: 5:12
